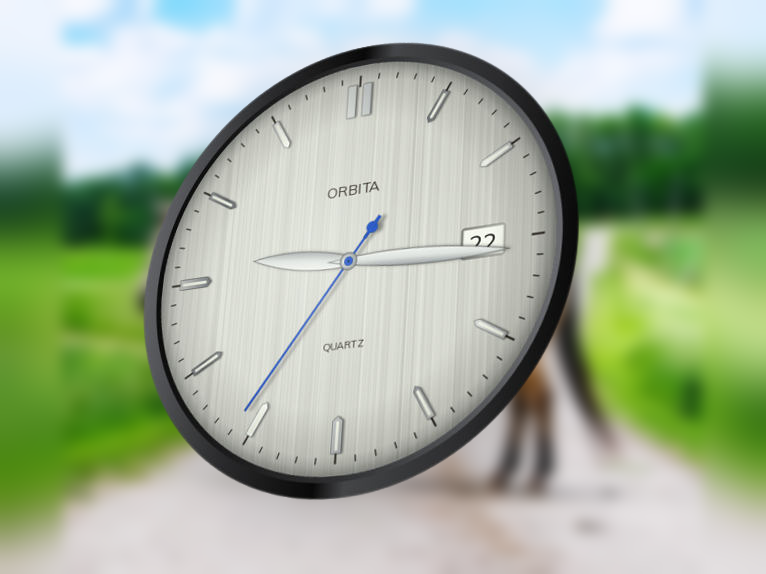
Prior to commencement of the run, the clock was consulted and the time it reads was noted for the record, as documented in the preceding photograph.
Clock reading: 9:15:36
